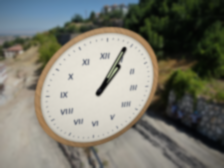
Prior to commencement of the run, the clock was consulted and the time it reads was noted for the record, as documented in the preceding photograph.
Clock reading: 1:04
